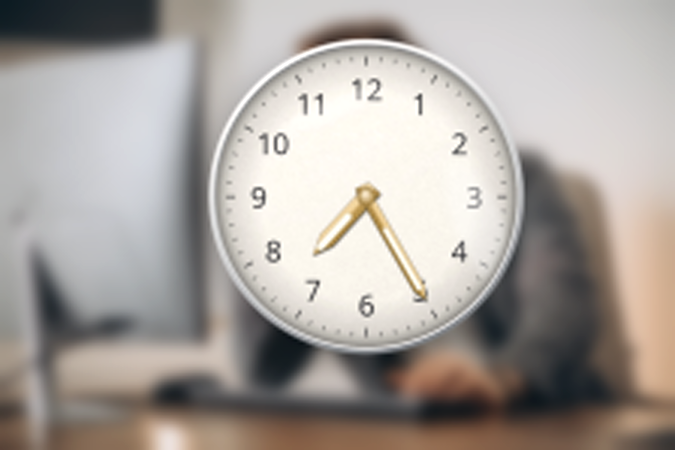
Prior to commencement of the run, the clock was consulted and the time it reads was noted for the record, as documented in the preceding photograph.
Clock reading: 7:25
